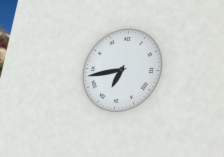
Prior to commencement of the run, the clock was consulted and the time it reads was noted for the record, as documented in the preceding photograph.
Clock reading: 6:43
